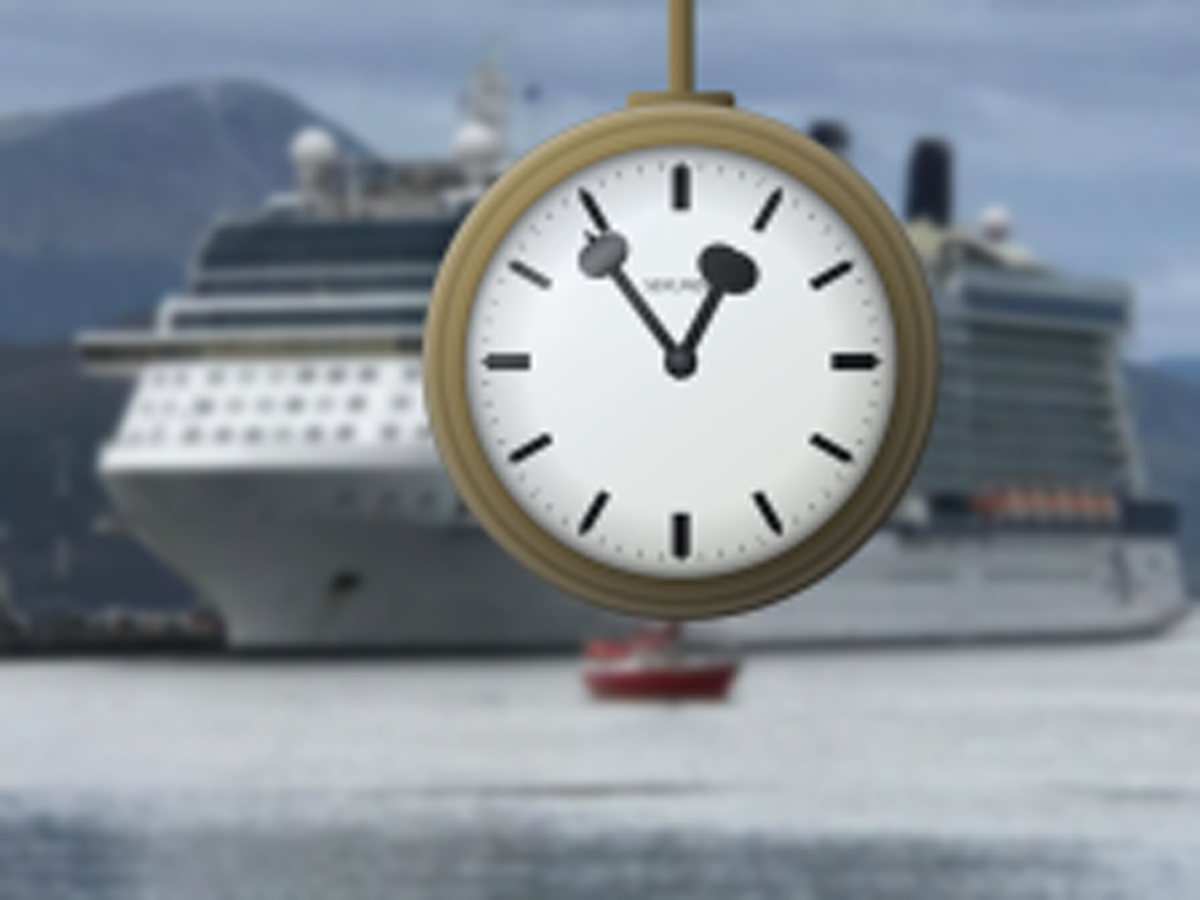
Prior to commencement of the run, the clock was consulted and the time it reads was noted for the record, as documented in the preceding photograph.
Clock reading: 12:54
